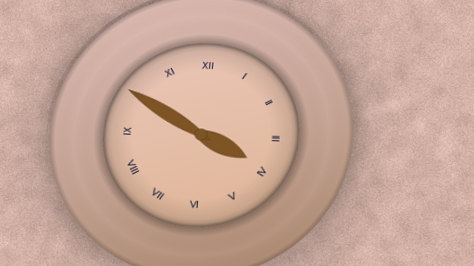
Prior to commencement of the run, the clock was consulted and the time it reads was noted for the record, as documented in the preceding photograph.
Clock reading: 3:50
